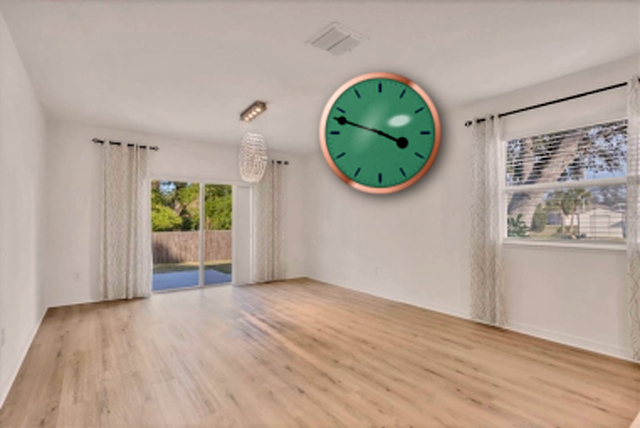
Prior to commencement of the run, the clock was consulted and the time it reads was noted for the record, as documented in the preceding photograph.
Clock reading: 3:48
